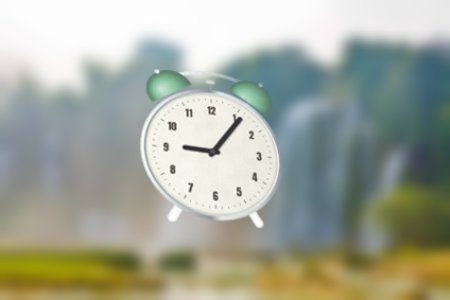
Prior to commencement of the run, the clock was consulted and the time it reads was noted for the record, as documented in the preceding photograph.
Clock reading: 9:06
